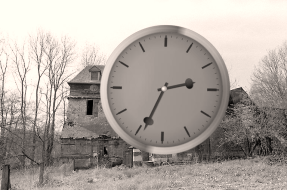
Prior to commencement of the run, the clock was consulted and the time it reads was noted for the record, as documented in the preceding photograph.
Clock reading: 2:34
